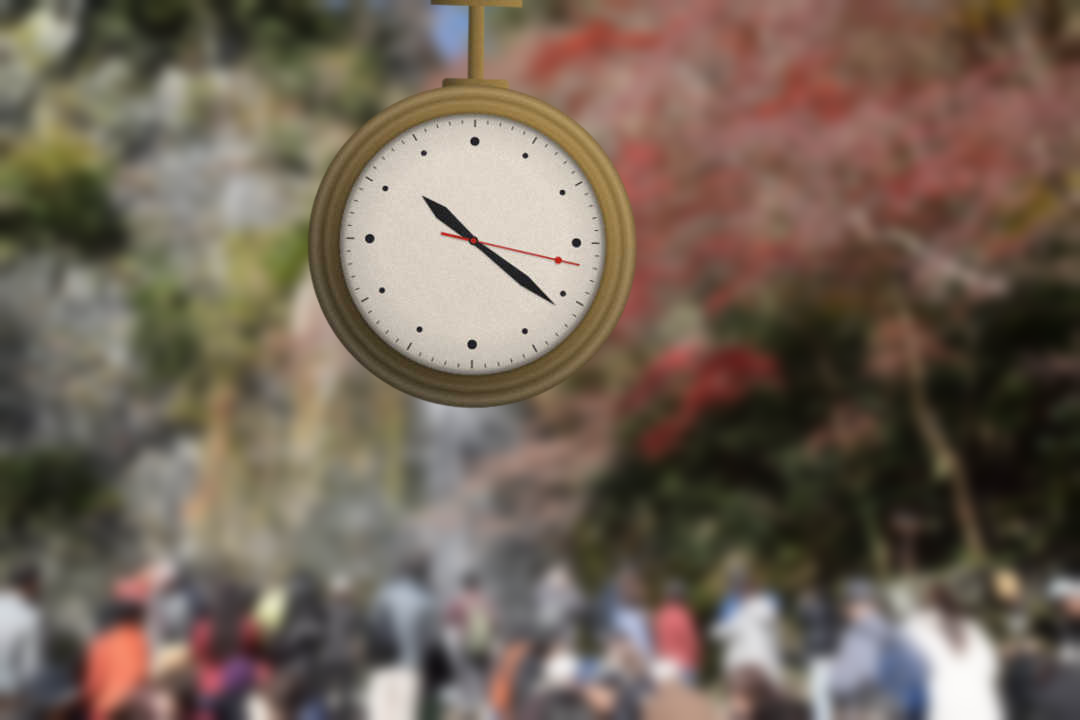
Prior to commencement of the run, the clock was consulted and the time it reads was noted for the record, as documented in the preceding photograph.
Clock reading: 10:21:17
